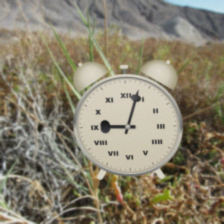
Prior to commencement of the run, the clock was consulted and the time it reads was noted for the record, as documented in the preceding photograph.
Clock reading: 9:03
